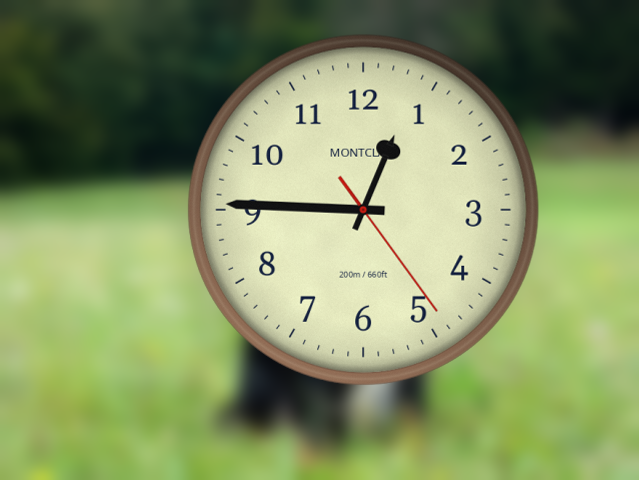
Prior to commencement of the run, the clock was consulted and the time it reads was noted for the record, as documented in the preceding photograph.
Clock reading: 12:45:24
